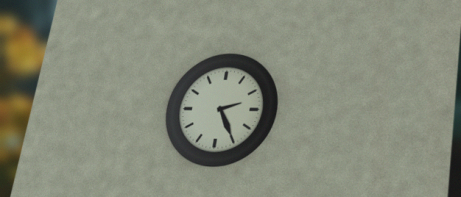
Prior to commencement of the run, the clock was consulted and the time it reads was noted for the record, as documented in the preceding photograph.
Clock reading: 2:25
